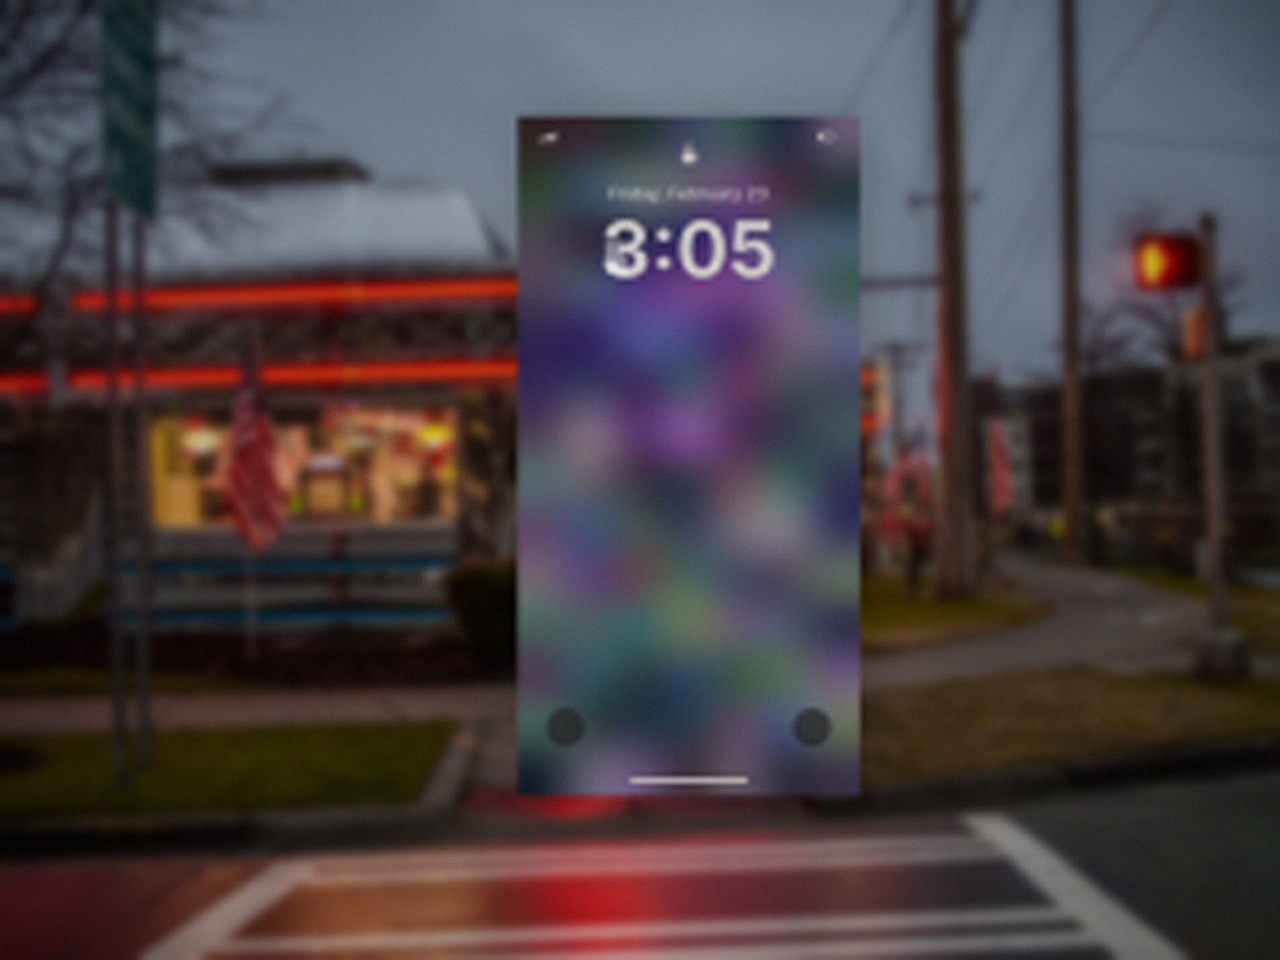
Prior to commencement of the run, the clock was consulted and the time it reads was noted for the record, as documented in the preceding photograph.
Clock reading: 3:05
